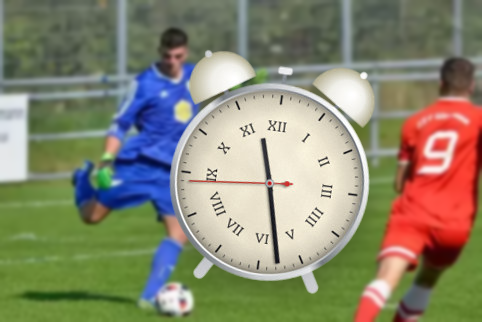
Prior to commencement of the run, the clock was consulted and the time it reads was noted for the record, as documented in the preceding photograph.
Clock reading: 11:27:44
